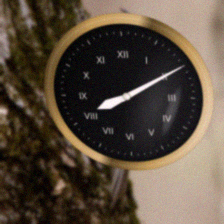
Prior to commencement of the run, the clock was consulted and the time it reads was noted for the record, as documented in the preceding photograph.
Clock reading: 8:10
